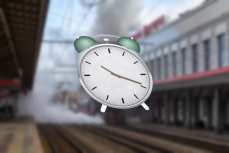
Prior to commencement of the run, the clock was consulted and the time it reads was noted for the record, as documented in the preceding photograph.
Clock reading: 10:19
